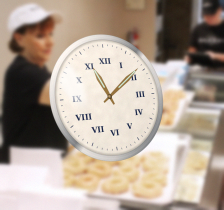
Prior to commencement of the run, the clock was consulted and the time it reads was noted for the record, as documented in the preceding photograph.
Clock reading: 11:09
